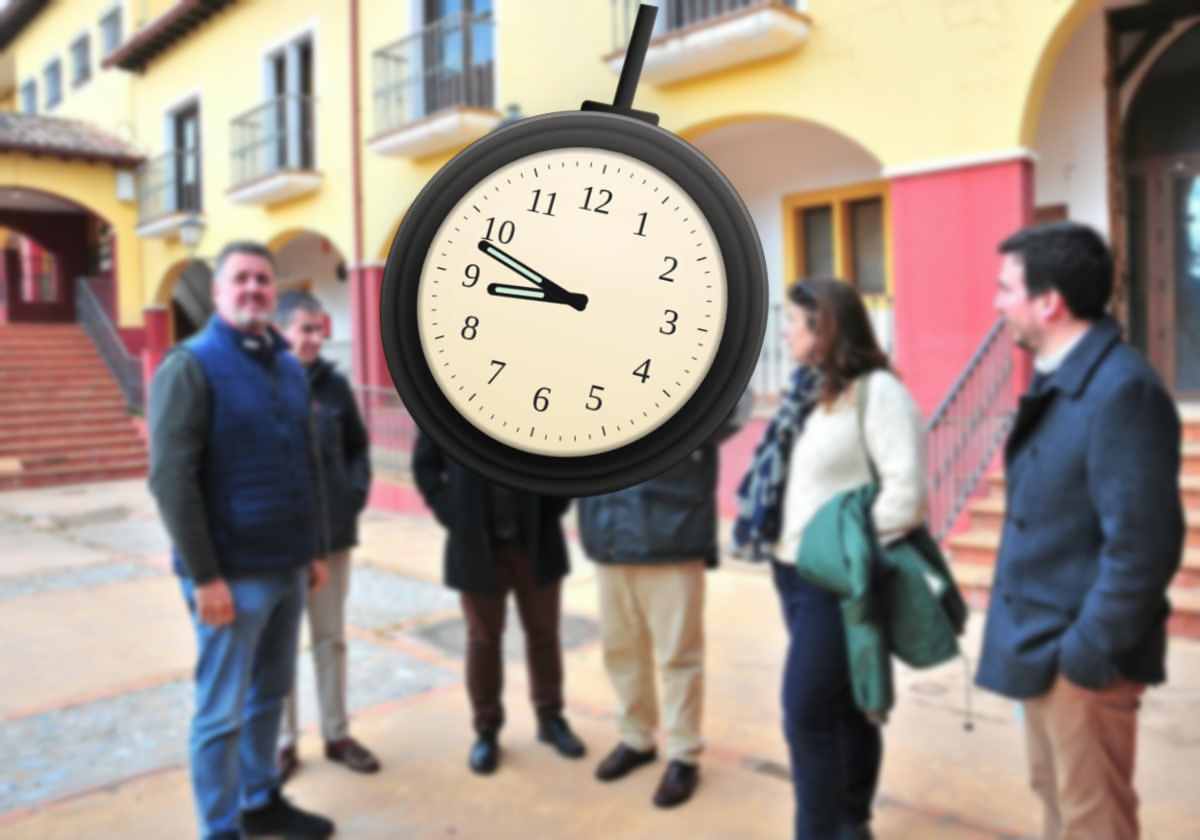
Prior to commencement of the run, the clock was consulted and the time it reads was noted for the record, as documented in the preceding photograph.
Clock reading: 8:48
